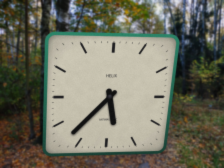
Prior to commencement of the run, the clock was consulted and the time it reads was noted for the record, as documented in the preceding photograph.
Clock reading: 5:37
